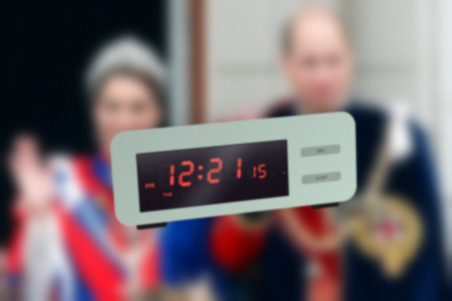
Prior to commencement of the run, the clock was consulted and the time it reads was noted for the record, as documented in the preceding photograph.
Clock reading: 12:21:15
